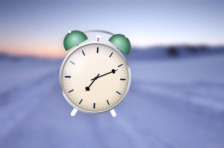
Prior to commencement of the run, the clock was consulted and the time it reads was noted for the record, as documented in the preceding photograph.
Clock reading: 7:11
